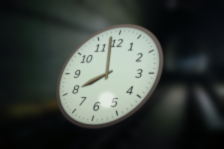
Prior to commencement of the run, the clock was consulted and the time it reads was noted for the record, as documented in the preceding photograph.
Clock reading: 7:58
